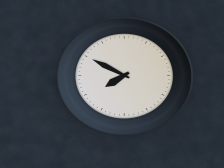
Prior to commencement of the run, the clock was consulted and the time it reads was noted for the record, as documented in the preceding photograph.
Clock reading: 7:50
